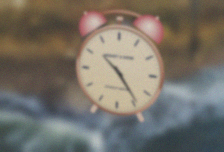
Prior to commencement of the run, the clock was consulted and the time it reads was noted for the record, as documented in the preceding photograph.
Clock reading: 10:24
